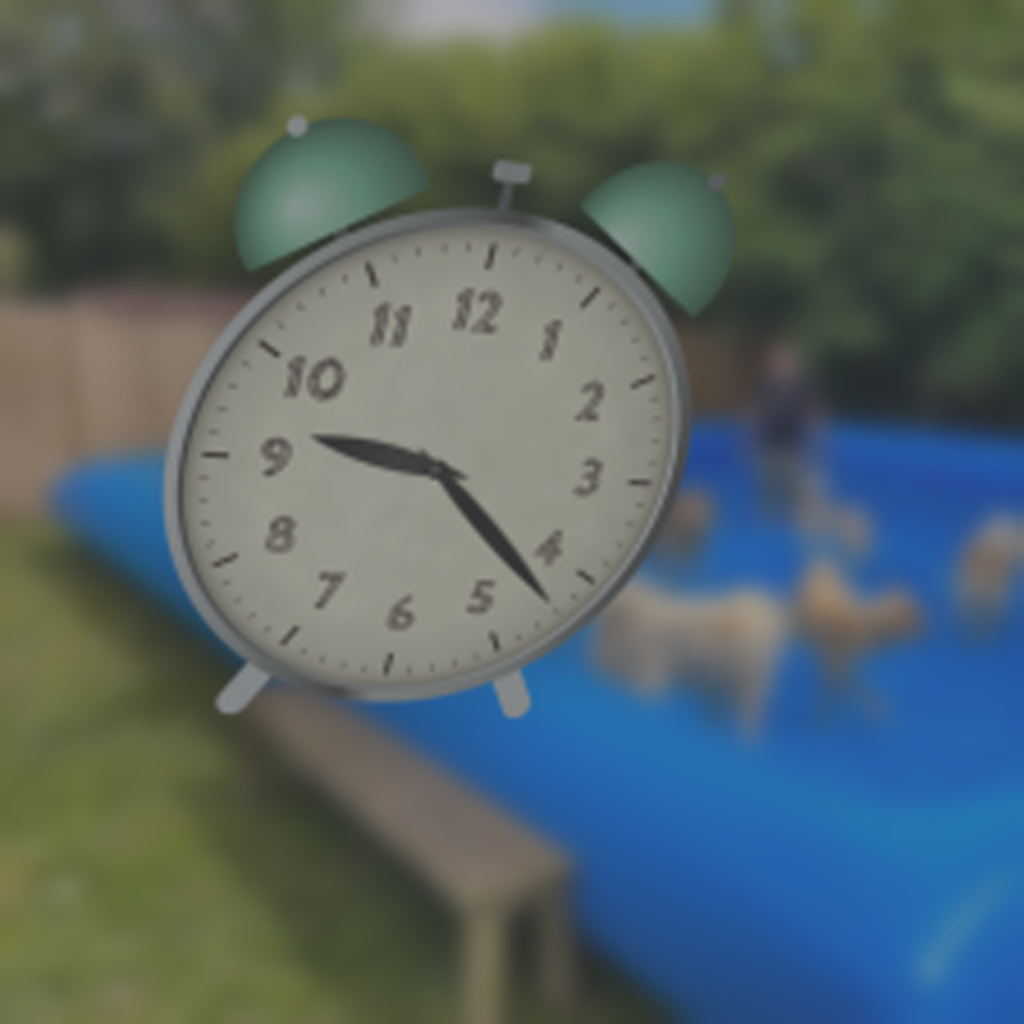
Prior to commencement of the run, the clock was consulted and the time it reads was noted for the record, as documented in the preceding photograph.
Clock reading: 9:22
